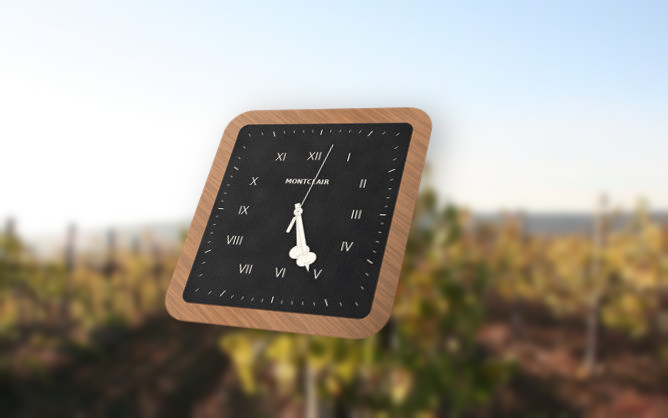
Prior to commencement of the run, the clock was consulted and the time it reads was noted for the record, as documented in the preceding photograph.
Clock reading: 5:26:02
